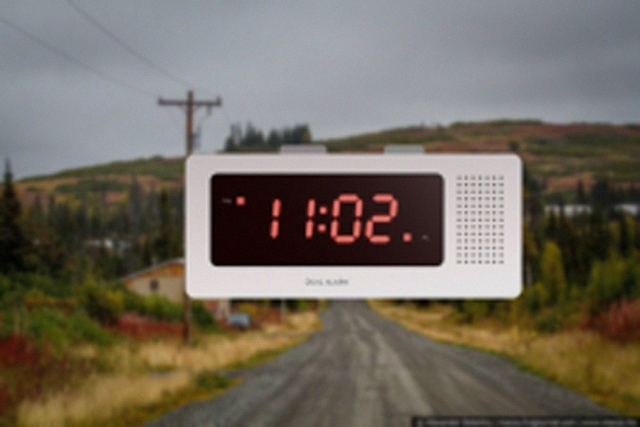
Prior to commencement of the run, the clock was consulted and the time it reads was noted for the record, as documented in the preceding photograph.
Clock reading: 11:02
